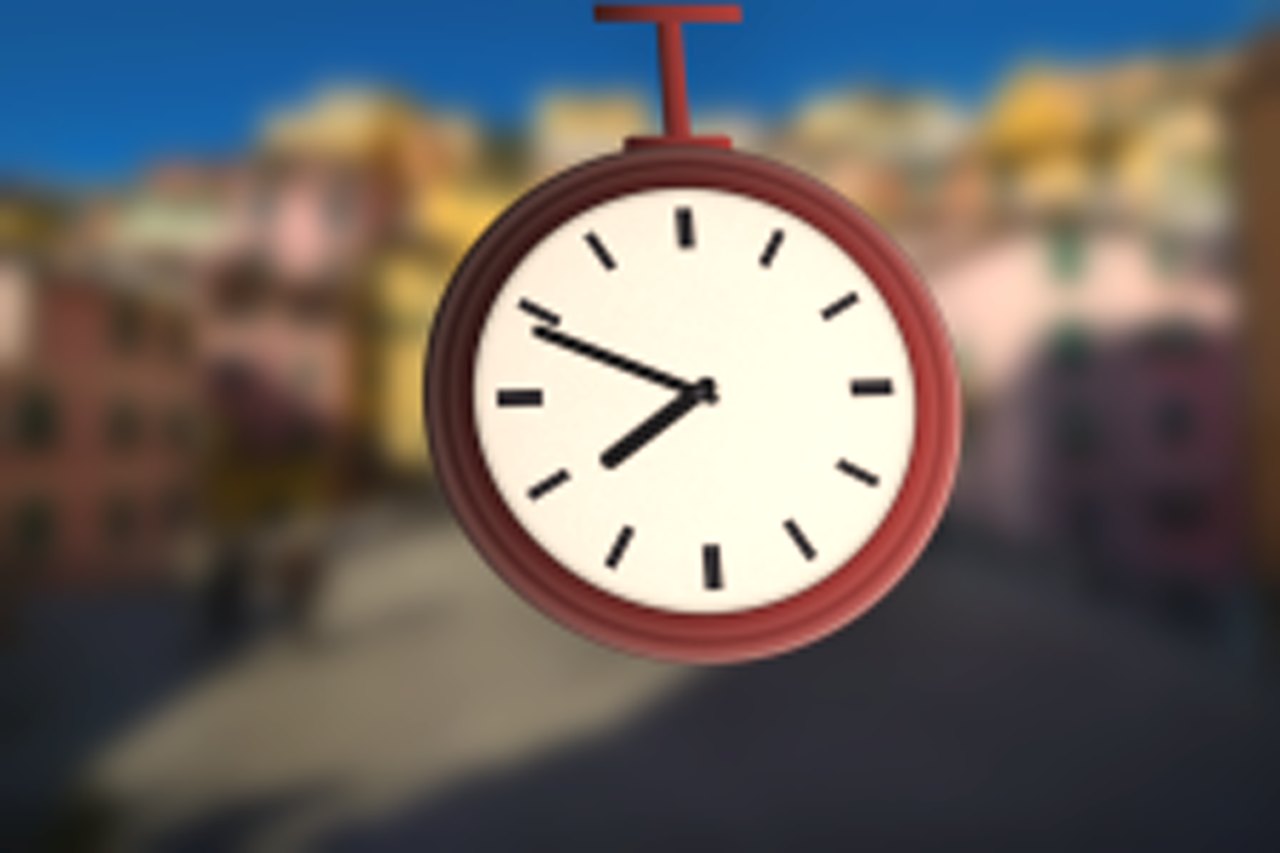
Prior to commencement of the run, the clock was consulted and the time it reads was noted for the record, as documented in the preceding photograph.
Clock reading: 7:49
